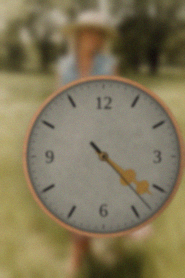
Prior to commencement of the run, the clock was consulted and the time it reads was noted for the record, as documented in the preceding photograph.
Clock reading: 4:21:23
